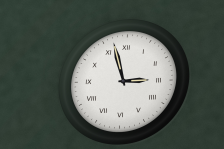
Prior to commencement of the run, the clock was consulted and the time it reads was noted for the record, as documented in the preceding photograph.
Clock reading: 2:57
